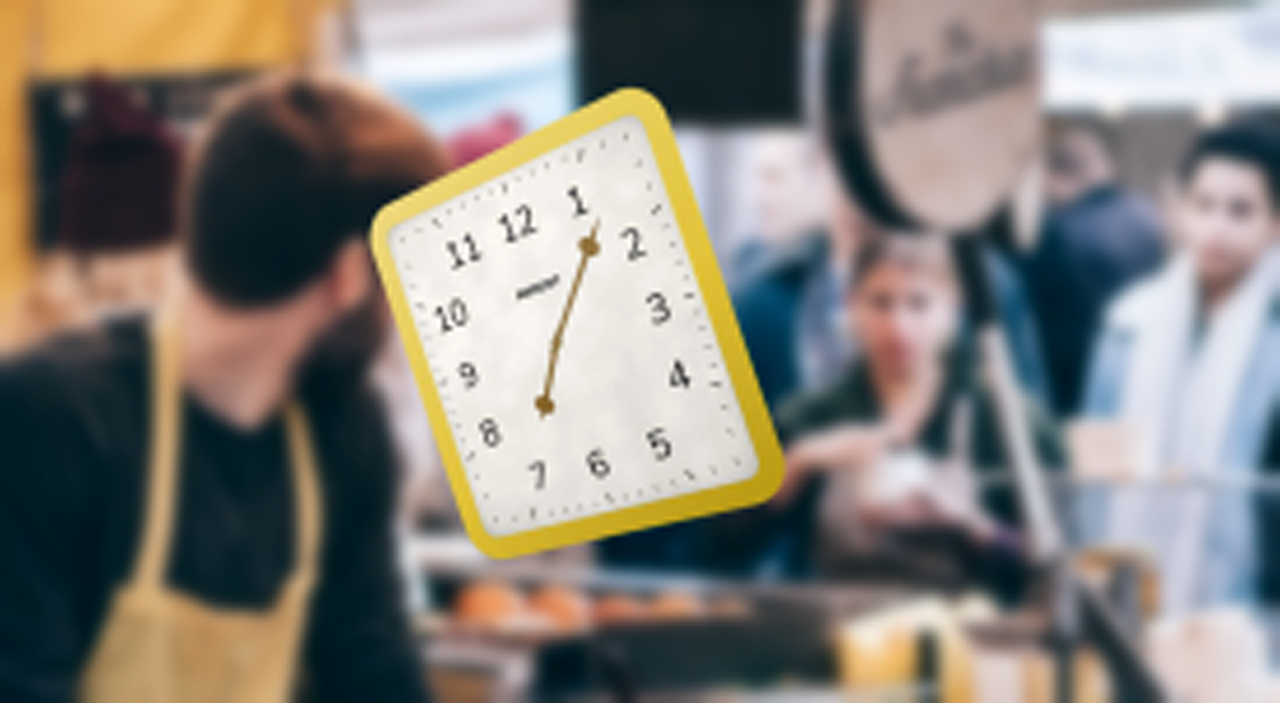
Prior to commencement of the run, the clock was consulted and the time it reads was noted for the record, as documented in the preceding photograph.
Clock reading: 7:07
